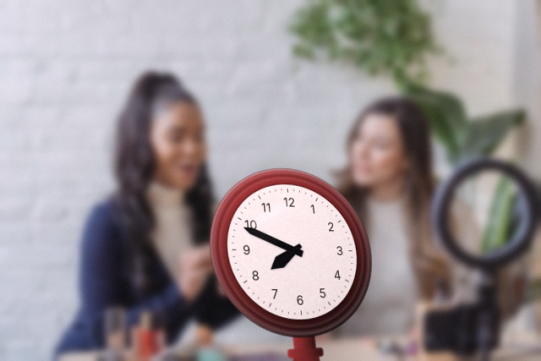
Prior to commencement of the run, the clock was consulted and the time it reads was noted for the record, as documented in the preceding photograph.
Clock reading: 7:49
